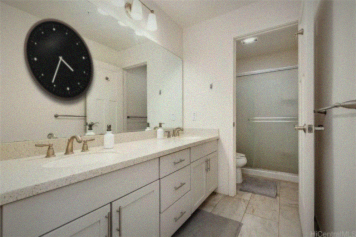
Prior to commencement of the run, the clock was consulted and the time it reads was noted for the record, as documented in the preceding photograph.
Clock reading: 4:36
